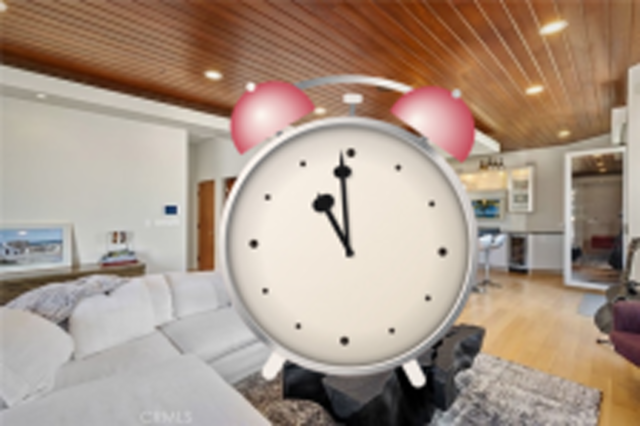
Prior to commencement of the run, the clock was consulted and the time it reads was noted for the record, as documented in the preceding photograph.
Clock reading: 10:59
